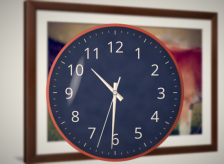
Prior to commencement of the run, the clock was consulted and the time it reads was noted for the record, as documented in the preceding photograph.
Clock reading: 10:30:33
